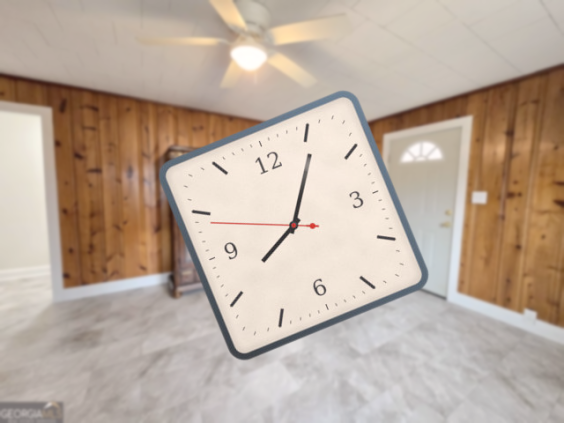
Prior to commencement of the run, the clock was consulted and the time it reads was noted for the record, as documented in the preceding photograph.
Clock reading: 8:05:49
